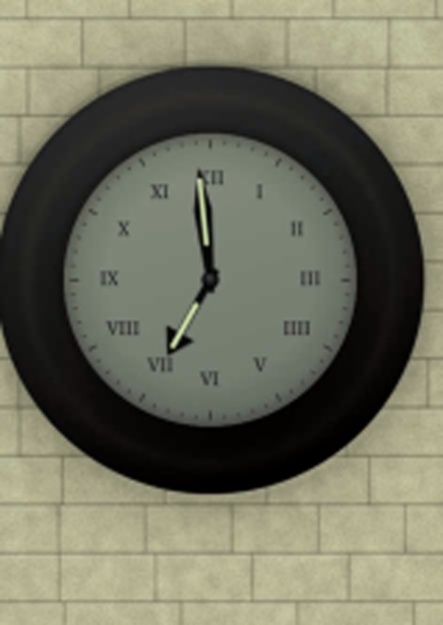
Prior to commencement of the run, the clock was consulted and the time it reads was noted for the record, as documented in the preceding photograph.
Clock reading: 6:59
